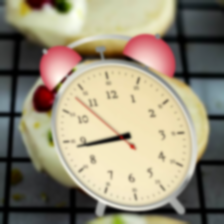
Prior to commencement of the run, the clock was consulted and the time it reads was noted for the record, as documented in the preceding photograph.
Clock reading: 8:43:53
